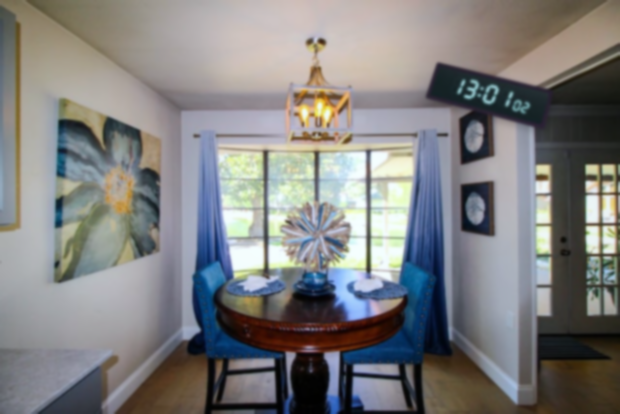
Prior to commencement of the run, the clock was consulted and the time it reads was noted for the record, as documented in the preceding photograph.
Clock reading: 13:01
